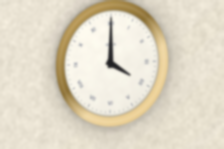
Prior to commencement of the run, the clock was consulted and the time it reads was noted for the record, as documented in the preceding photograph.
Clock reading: 4:00
